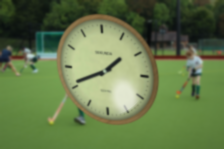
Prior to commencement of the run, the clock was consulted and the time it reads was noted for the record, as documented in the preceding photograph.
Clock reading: 1:41
